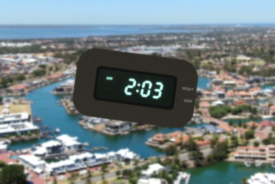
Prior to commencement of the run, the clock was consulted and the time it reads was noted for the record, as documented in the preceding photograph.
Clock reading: 2:03
